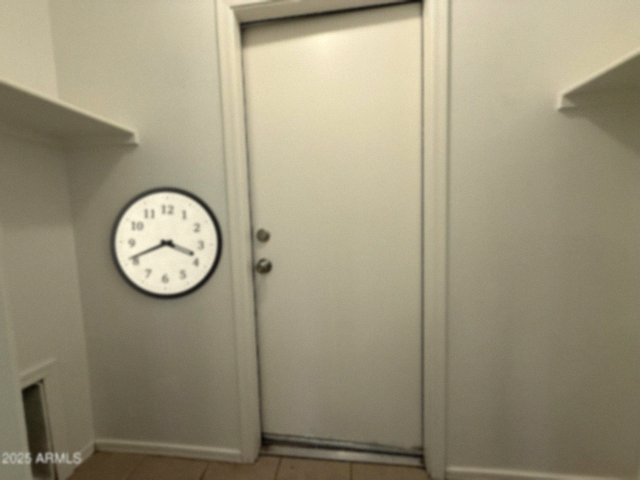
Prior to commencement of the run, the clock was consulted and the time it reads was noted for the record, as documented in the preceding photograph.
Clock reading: 3:41
